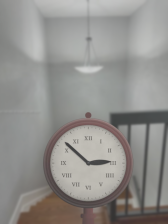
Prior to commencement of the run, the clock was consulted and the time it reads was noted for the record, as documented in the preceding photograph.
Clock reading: 2:52
